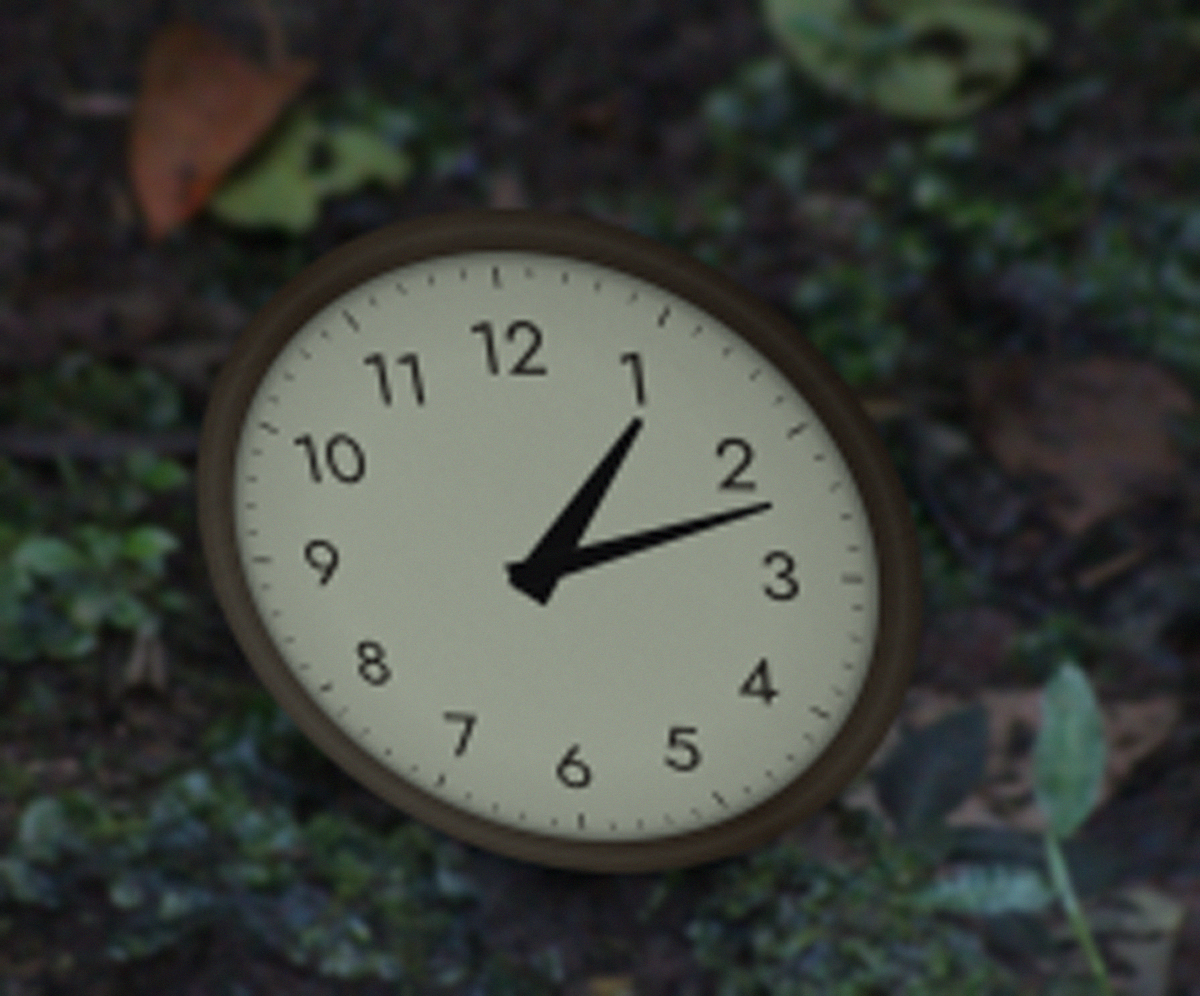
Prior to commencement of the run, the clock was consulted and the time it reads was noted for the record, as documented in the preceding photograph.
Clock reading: 1:12
